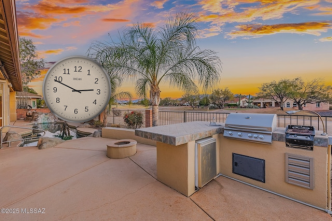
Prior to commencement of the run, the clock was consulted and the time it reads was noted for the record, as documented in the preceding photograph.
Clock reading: 2:49
